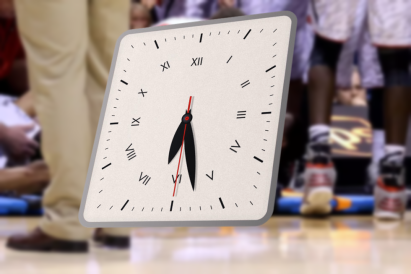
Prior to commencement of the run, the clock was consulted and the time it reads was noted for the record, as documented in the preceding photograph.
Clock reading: 6:27:30
